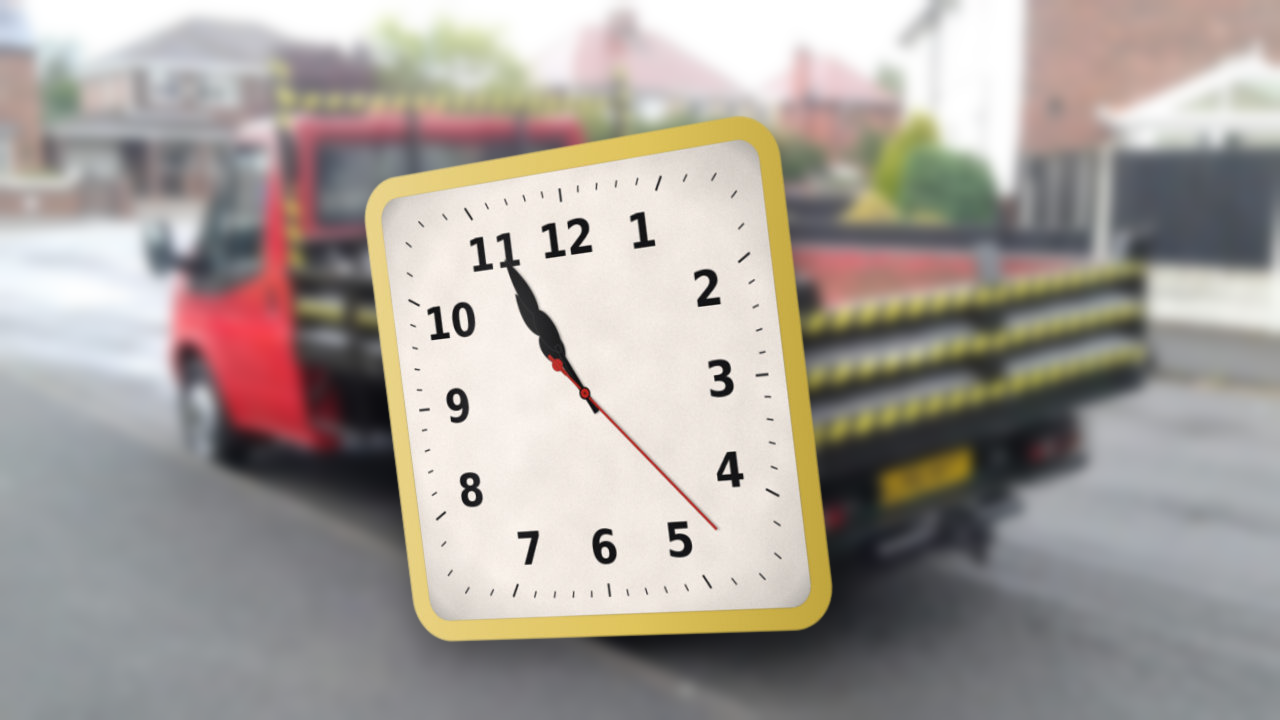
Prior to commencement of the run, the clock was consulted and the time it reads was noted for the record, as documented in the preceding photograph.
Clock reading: 10:55:23
